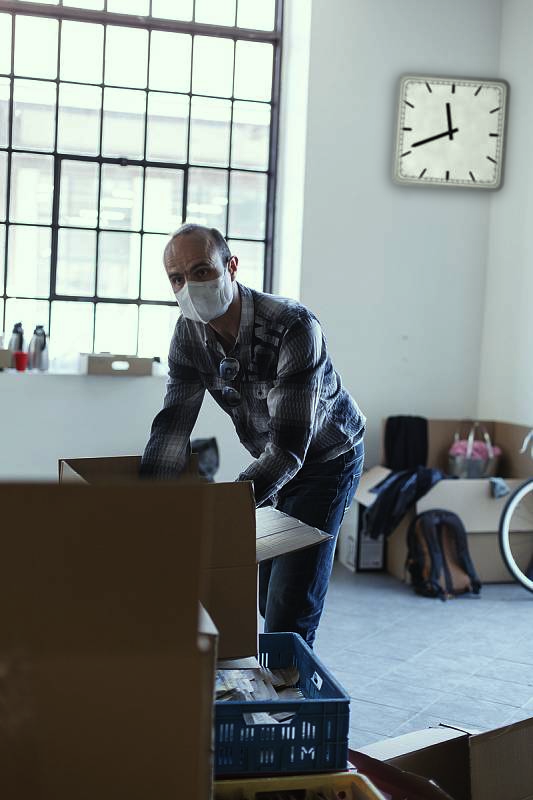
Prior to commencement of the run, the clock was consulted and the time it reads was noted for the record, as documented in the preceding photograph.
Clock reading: 11:41
